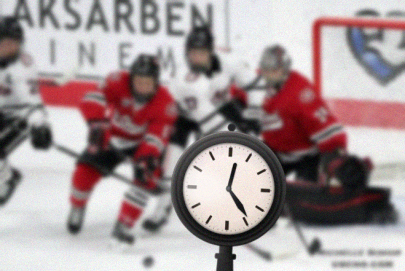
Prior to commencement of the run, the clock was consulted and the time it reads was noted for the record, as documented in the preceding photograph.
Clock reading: 12:24
